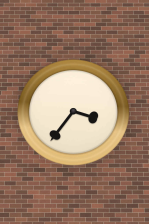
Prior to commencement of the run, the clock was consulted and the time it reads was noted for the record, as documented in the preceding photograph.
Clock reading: 3:36
